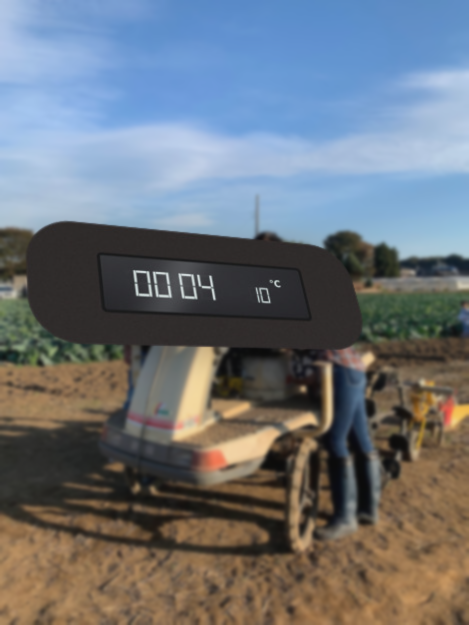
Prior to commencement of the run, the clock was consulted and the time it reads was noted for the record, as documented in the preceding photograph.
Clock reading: 0:04
